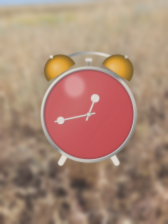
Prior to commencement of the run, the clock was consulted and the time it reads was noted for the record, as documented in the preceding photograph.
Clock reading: 12:43
